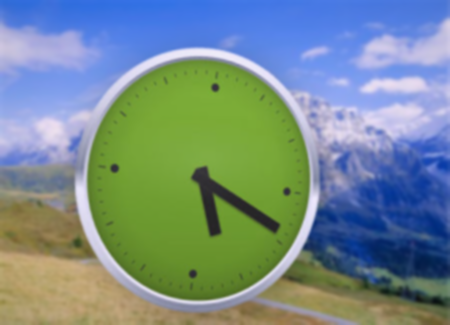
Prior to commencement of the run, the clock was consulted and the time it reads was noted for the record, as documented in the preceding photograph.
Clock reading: 5:19
